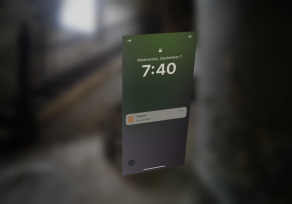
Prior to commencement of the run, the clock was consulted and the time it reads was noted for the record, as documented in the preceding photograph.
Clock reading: 7:40
